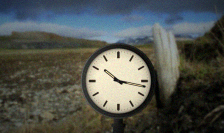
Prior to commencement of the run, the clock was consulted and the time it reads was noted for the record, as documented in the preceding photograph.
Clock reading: 10:17
